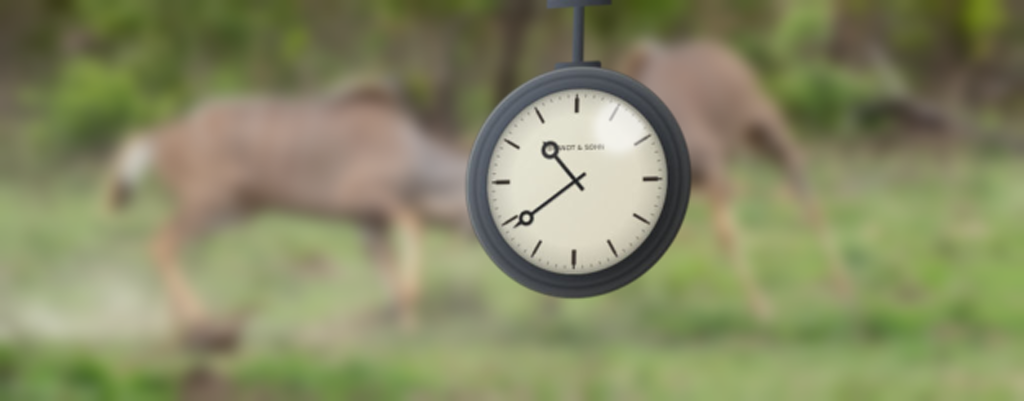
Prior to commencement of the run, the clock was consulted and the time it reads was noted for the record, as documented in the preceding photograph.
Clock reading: 10:39
